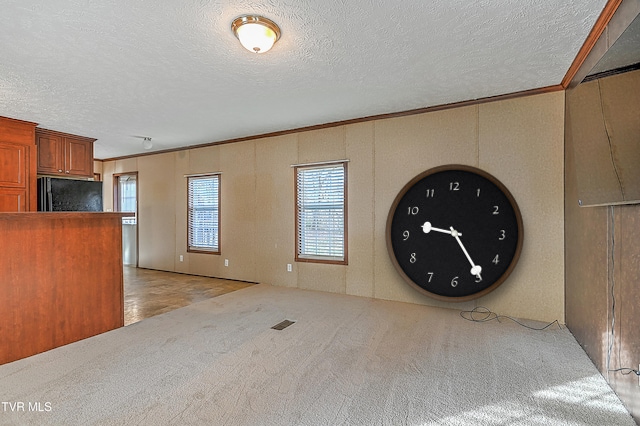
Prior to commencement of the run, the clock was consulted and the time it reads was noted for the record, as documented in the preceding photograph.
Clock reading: 9:25
